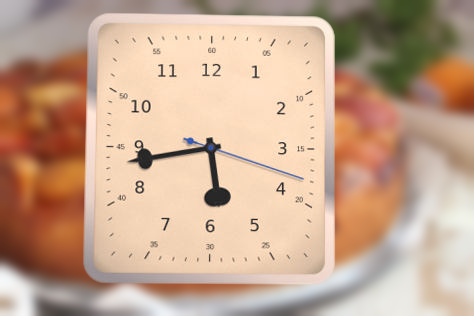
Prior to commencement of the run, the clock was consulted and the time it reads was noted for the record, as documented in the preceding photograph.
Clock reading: 5:43:18
